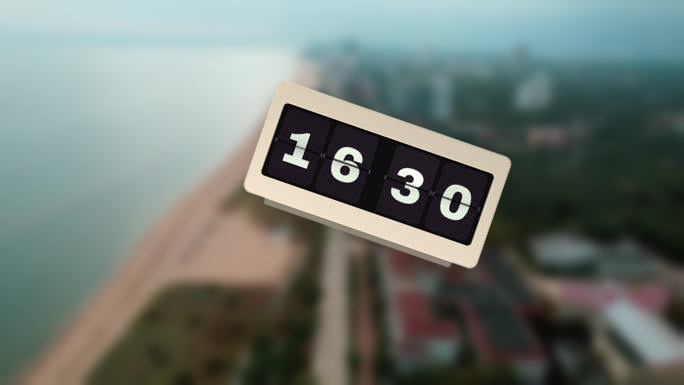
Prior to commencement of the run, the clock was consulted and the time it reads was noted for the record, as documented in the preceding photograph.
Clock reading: 16:30
